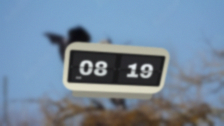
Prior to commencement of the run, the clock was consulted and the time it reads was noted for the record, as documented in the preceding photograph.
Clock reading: 8:19
